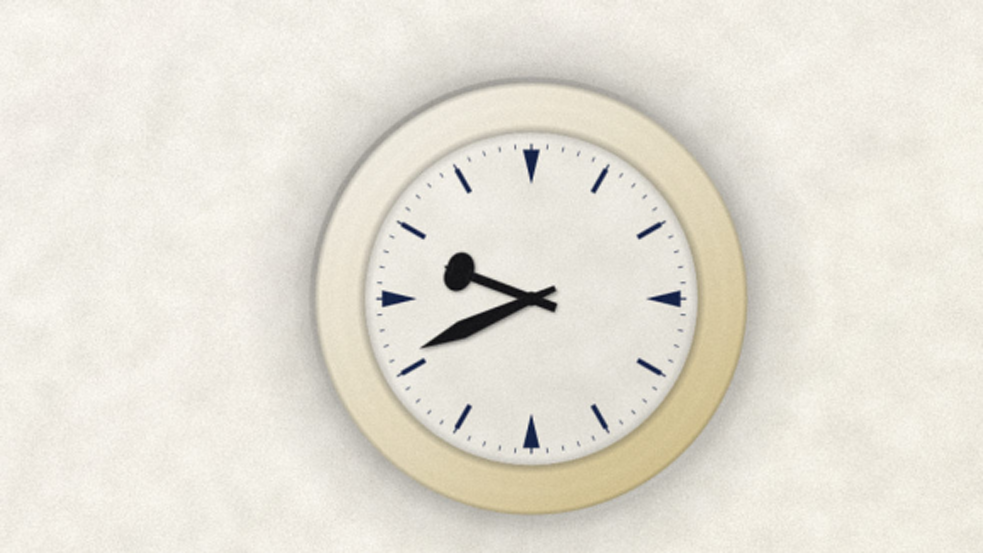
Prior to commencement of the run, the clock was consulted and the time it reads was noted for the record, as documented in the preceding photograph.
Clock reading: 9:41
